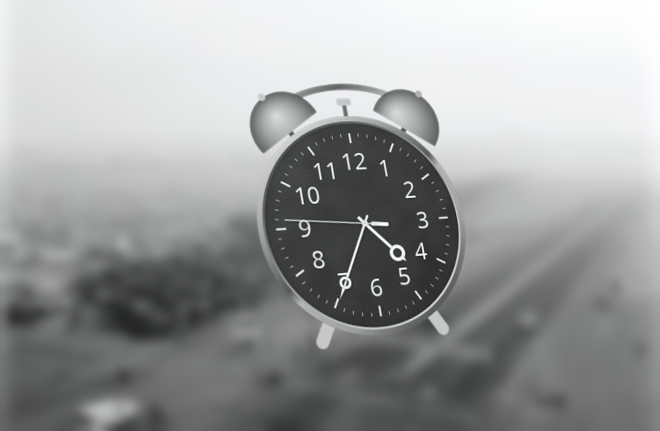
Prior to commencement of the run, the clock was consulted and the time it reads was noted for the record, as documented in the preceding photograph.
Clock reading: 4:34:46
